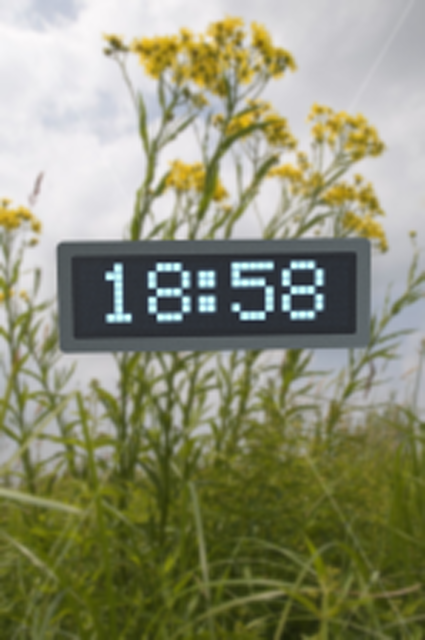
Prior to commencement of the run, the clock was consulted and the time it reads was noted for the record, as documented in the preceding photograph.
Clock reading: 18:58
